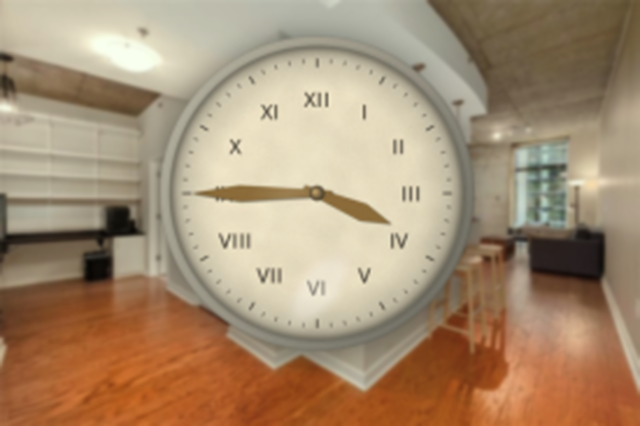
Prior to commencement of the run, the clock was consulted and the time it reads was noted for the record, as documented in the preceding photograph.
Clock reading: 3:45
